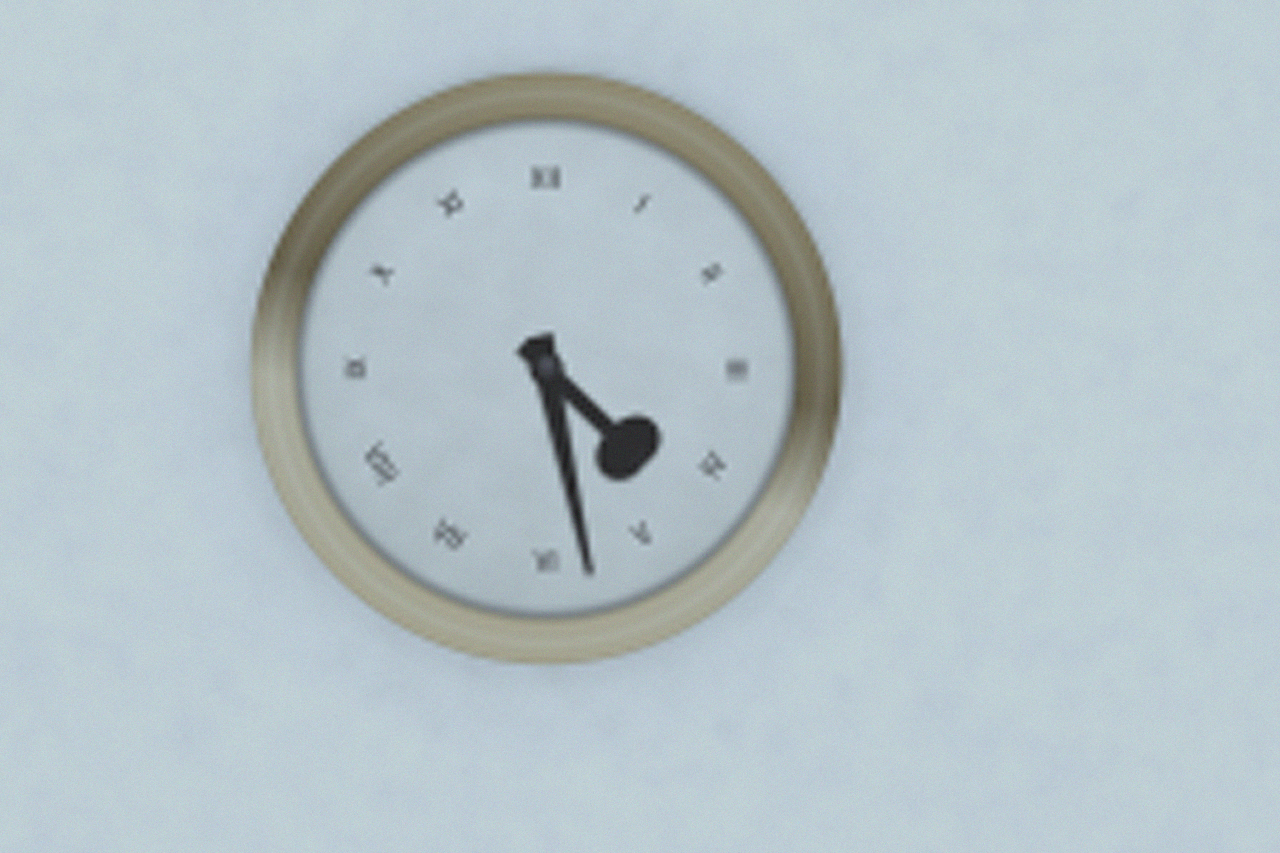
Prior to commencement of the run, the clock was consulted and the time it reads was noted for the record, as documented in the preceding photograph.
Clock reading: 4:28
